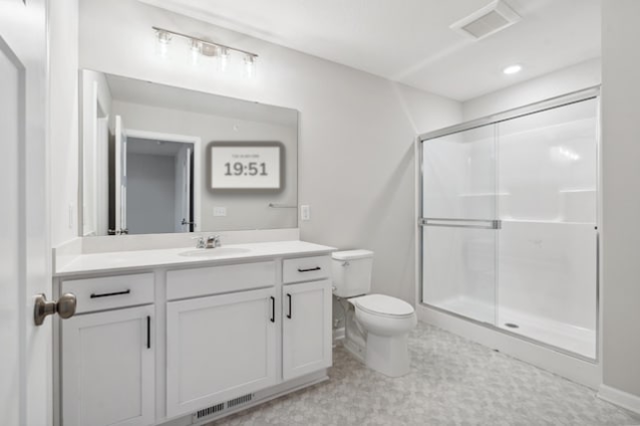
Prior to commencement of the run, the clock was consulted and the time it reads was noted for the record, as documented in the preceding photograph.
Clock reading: 19:51
